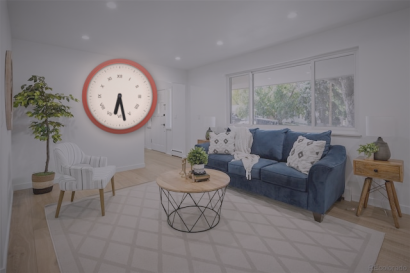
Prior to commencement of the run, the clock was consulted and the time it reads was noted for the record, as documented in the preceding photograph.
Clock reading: 6:28
